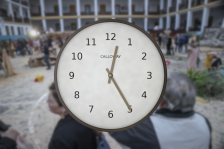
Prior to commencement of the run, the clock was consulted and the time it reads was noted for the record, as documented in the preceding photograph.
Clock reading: 12:25
